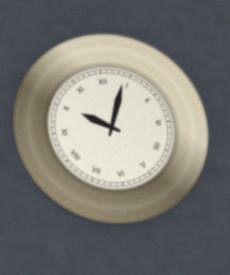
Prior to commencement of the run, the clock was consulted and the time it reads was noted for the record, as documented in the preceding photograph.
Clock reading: 10:04
